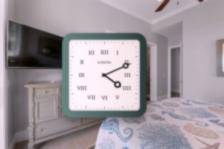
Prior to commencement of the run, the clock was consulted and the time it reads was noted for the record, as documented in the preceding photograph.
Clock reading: 4:11
